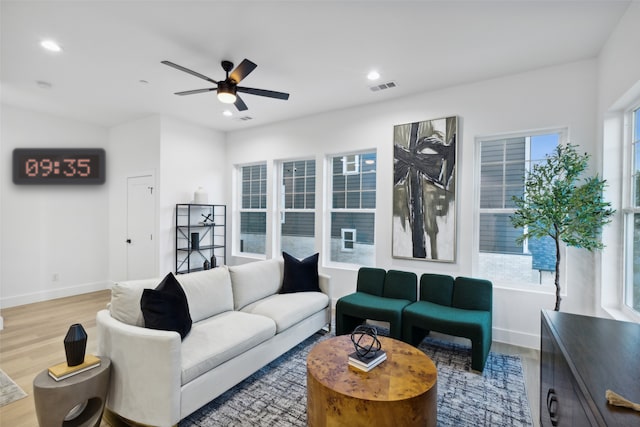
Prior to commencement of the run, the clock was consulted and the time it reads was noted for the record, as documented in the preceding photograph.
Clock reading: 9:35
